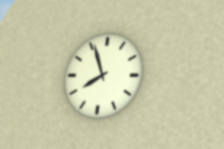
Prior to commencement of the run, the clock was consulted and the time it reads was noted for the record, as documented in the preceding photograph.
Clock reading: 7:56
